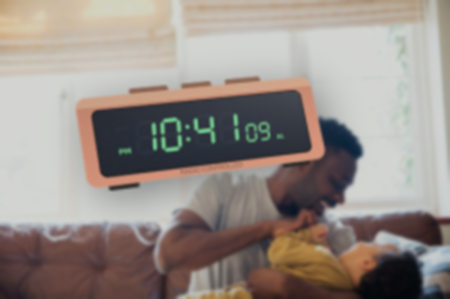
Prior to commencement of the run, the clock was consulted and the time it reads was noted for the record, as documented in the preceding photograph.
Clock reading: 10:41:09
